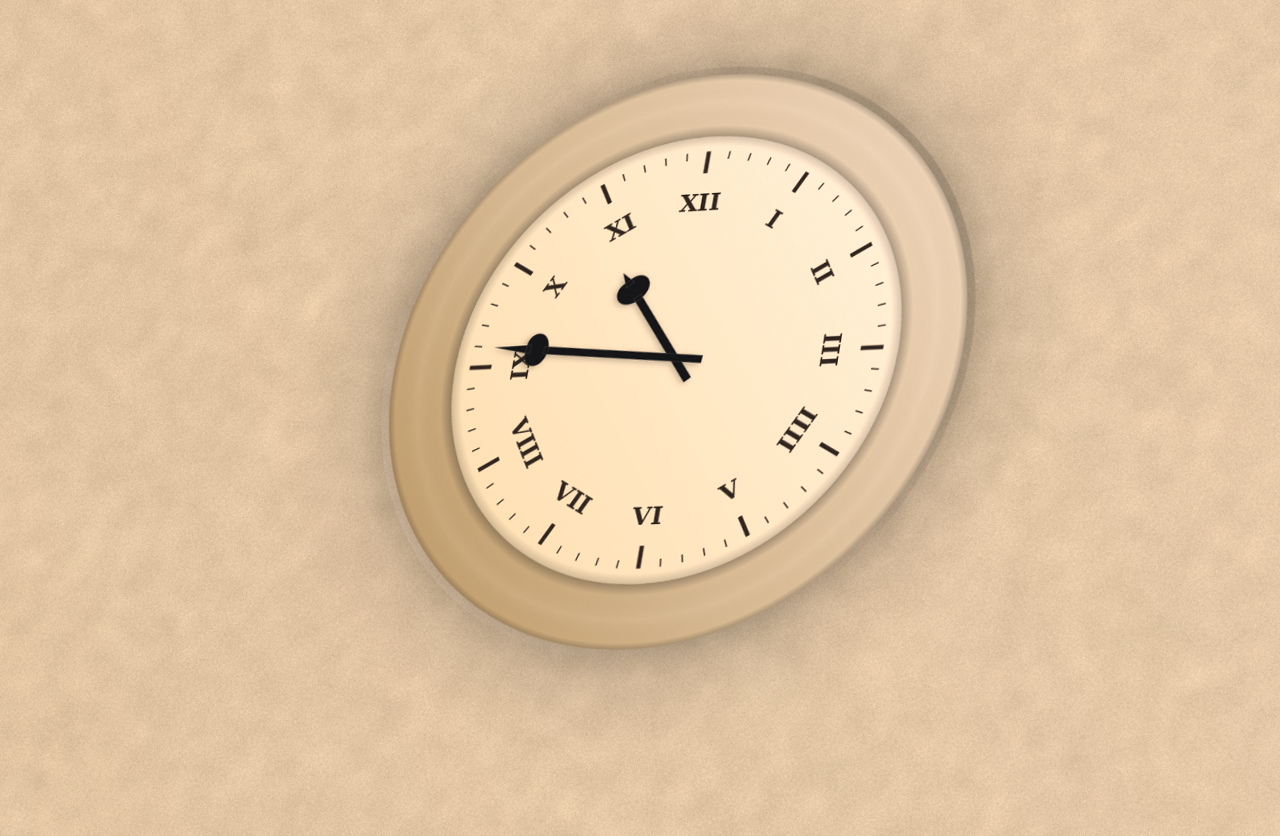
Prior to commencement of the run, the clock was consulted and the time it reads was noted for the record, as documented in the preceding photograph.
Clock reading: 10:46
